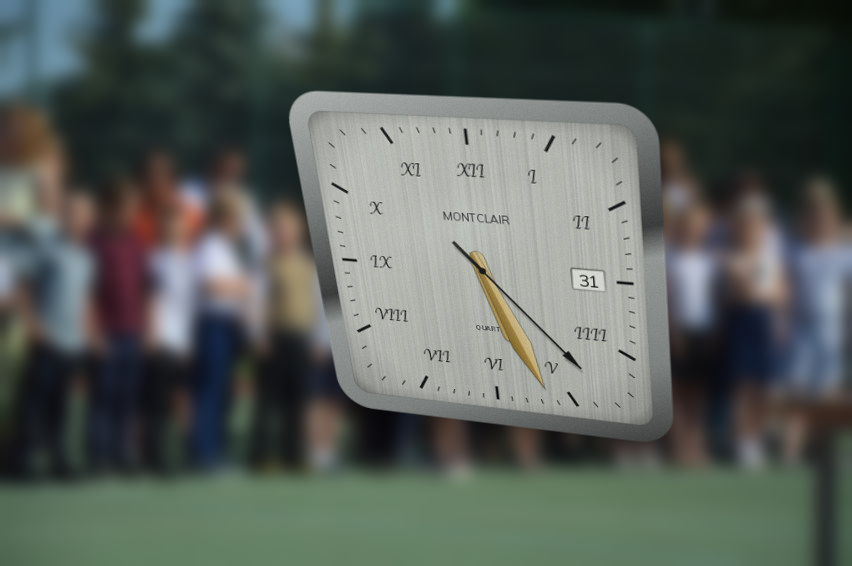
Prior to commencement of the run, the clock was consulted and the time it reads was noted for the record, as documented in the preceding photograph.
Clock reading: 5:26:23
